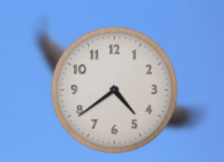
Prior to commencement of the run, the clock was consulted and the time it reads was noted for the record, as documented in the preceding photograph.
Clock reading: 4:39
